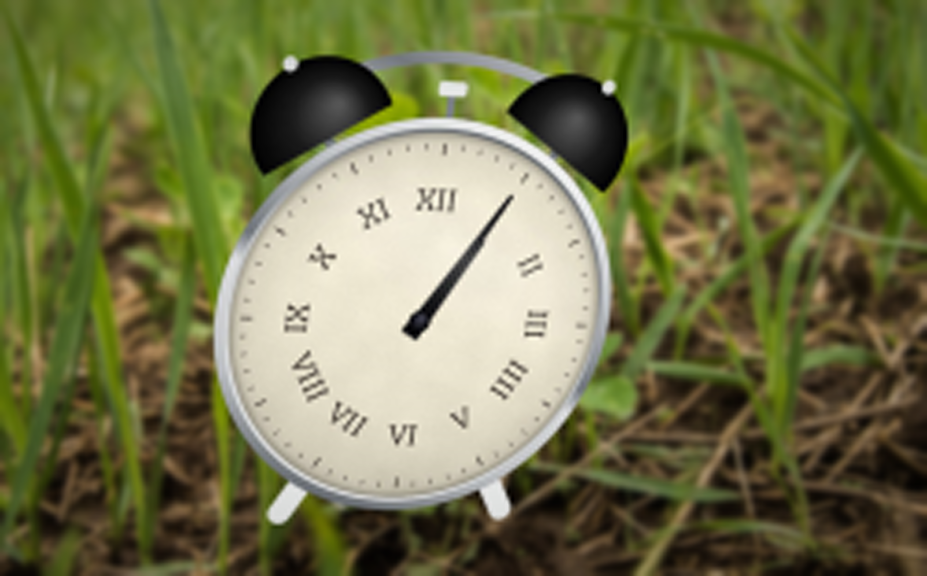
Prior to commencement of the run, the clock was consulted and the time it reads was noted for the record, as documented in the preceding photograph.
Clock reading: 1:05
